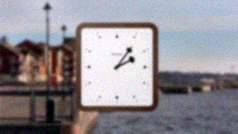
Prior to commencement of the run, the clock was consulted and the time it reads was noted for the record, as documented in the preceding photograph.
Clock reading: 2:06
